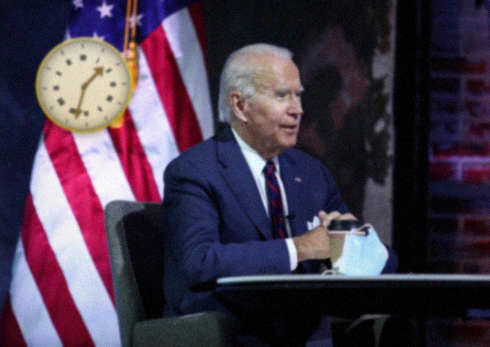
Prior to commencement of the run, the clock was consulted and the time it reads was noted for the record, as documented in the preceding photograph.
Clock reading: 1:33
